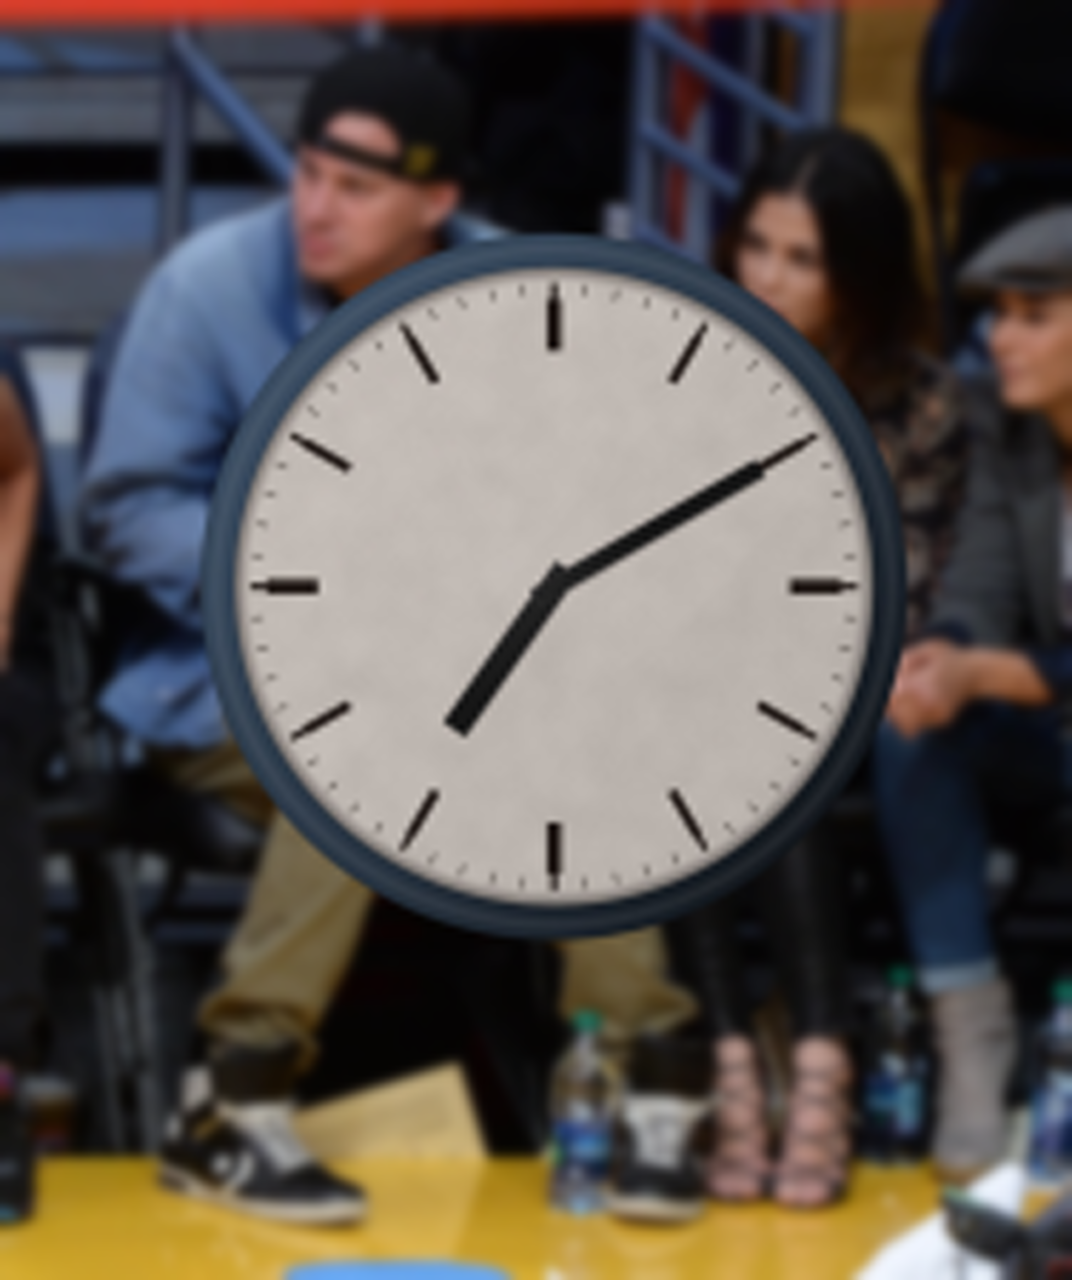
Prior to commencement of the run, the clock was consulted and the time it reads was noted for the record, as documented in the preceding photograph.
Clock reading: 7:10
